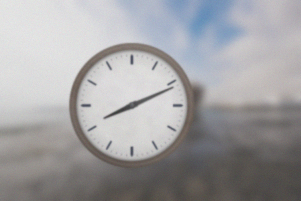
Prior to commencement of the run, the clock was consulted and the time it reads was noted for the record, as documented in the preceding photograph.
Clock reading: 8:11
